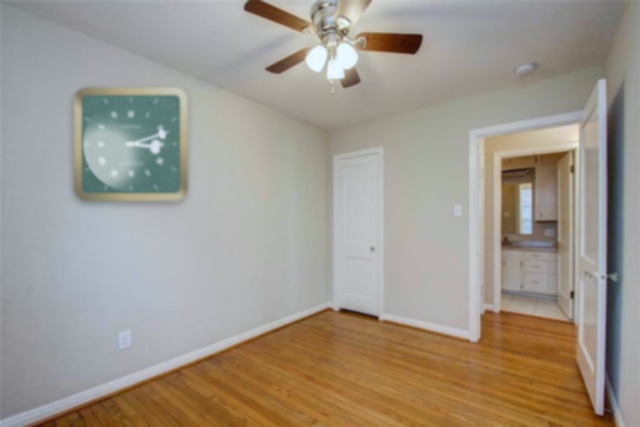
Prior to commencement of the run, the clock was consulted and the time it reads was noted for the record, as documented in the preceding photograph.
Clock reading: 3:12
